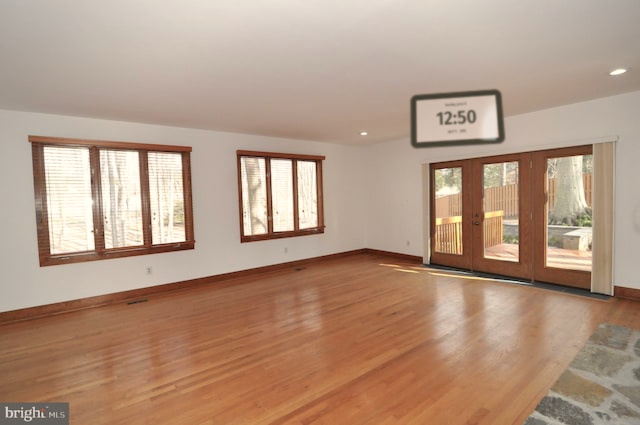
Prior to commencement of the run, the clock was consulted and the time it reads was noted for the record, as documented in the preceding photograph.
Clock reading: 12:50
